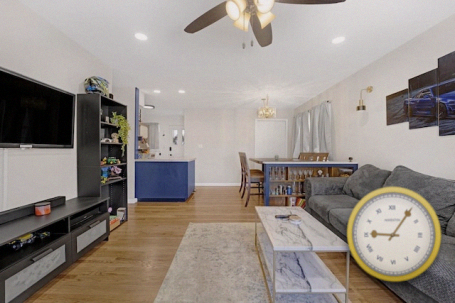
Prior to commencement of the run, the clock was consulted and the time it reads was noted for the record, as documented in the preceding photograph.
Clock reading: 9:06
